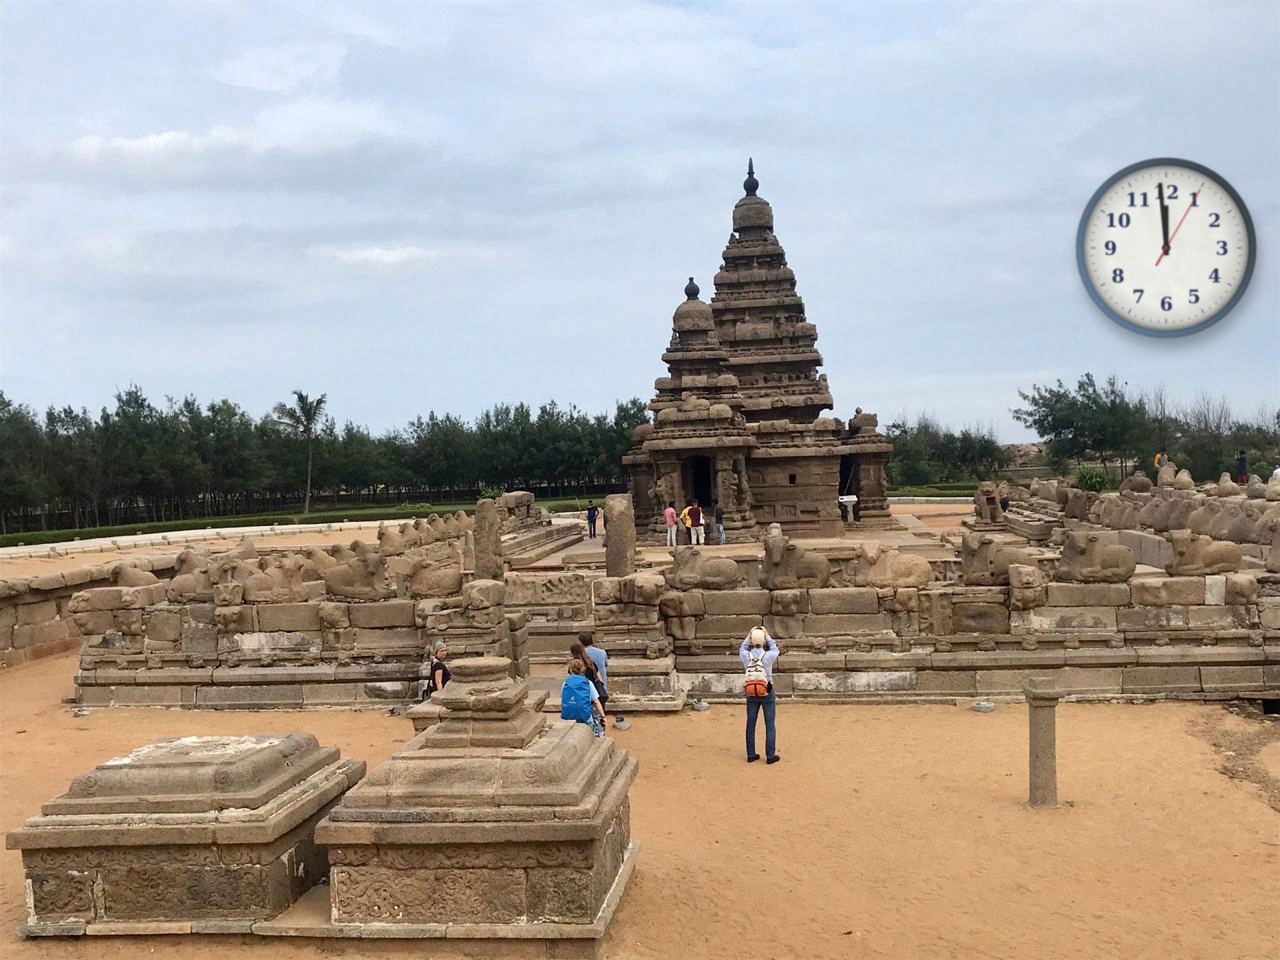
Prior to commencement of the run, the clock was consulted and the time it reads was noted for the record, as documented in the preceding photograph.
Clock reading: 11:59:05
